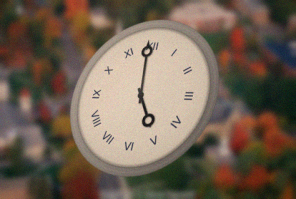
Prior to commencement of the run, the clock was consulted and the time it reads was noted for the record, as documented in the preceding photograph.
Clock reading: 4:59
